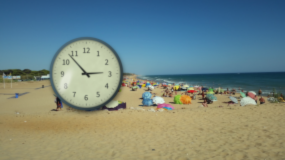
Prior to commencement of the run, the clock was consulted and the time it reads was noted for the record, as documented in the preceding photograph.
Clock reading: 2:53
